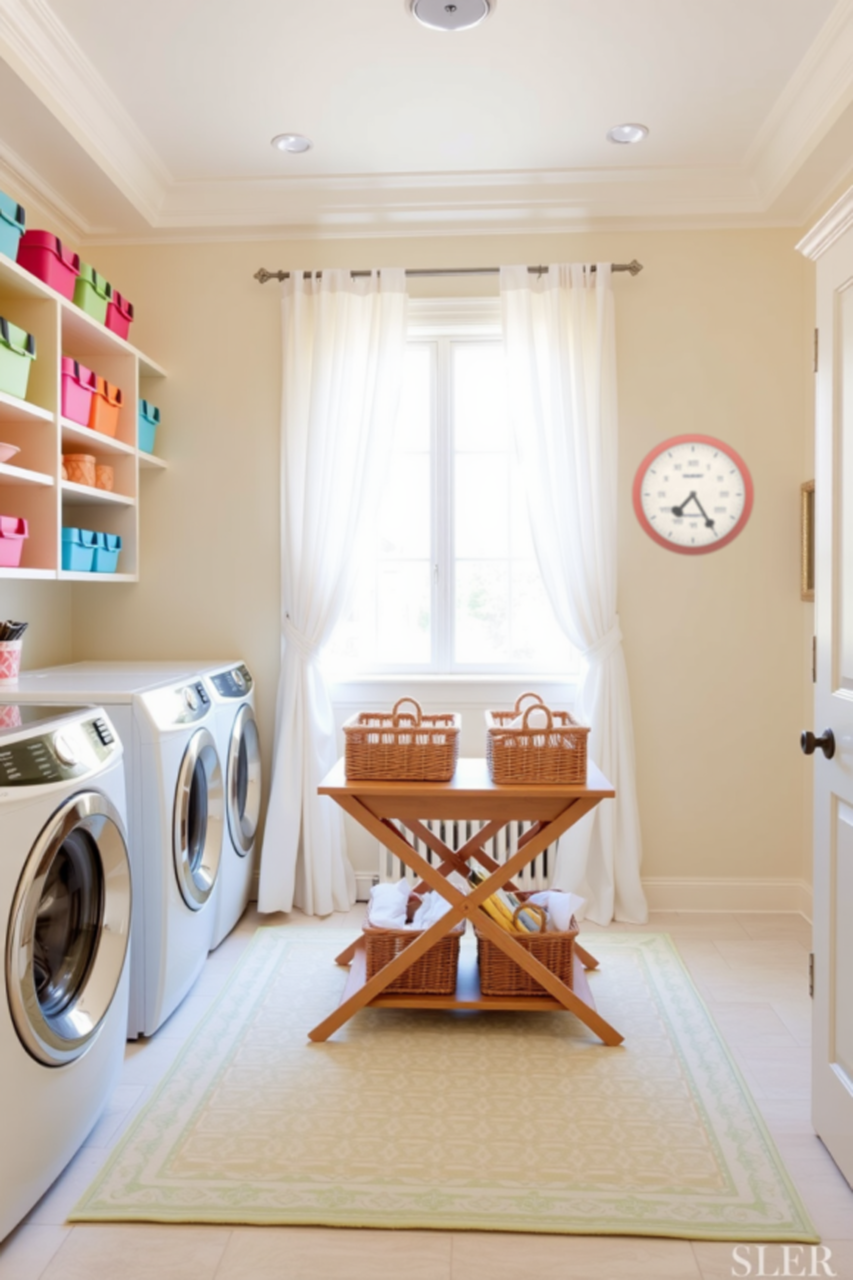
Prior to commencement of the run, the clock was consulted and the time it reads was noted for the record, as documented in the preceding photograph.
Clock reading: 7:25
